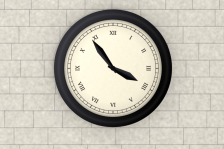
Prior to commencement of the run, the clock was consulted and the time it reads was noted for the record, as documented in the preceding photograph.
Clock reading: 3:54
